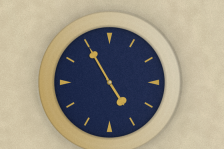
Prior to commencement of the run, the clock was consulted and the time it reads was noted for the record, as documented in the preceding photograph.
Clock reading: 4:55
